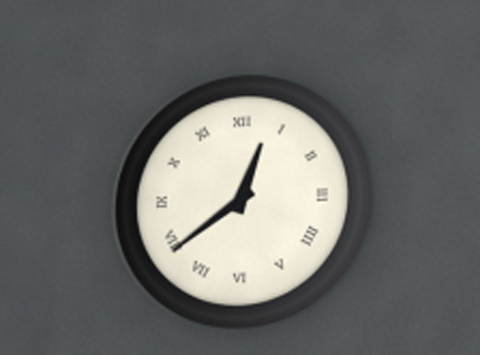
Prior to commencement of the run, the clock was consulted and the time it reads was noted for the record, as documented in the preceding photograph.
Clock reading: 12:39
